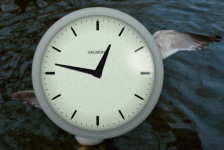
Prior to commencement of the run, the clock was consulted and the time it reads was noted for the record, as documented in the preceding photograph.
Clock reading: 12:47
